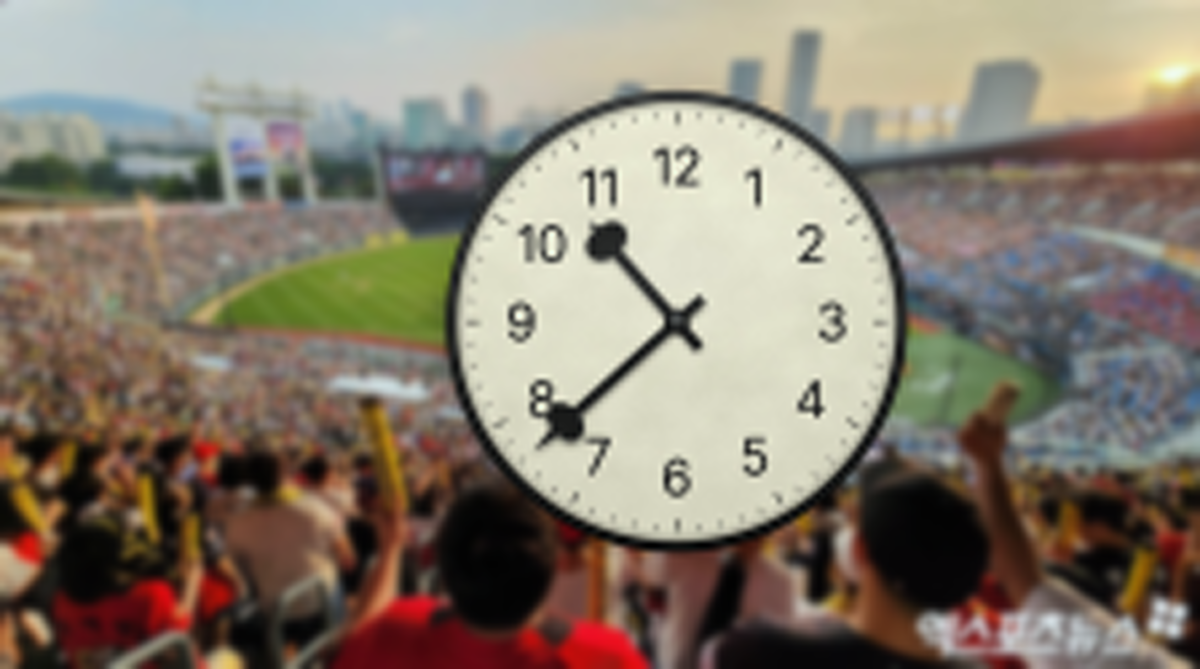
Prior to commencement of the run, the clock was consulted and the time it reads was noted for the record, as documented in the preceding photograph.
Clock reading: 10:38
